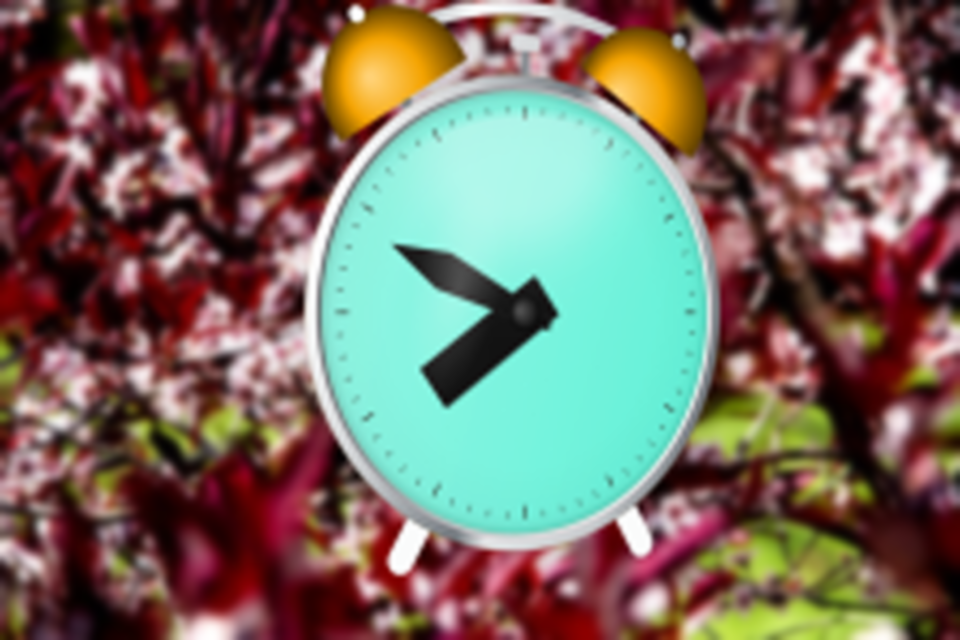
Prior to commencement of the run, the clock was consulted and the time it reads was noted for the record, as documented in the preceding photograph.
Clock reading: 7:49
